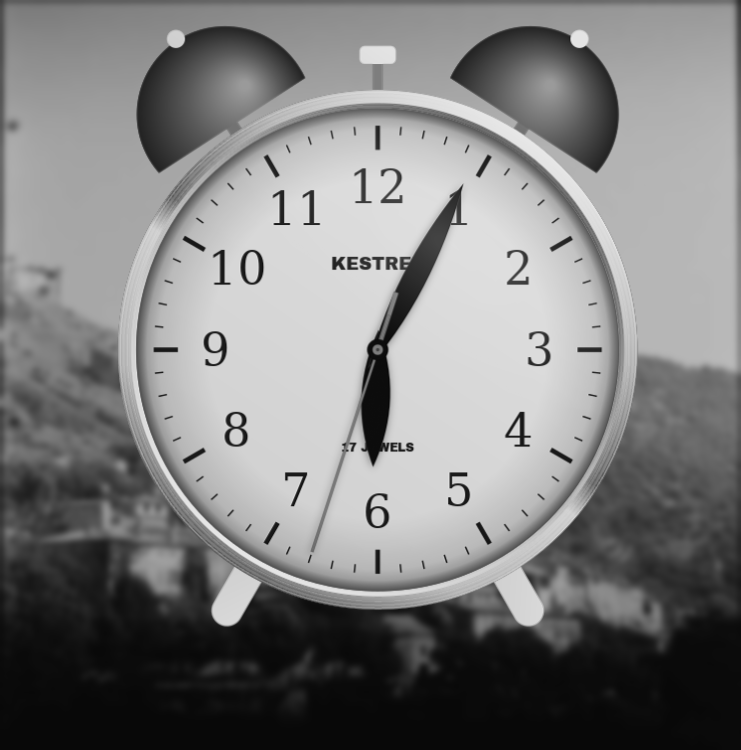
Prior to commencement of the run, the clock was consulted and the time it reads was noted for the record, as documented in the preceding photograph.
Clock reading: 6:04:33
